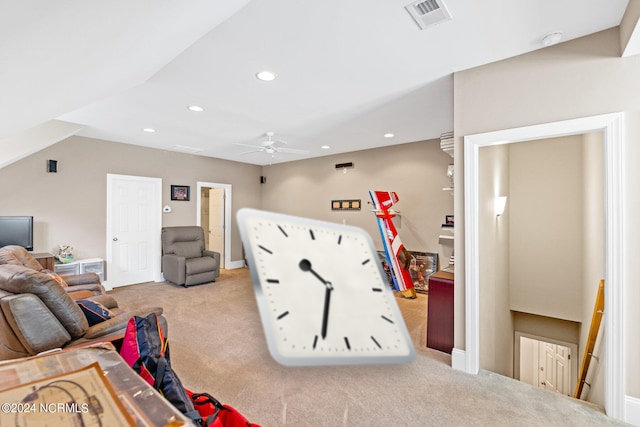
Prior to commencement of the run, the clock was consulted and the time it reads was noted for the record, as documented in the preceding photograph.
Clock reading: 10:34
